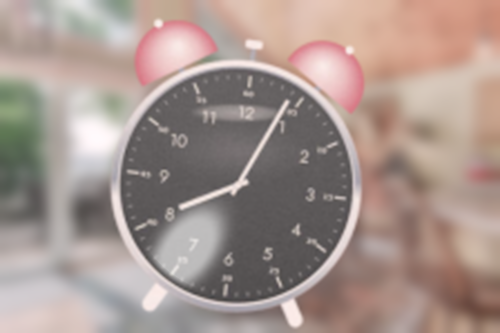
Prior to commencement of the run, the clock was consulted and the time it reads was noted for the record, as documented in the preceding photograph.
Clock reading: 8:04
